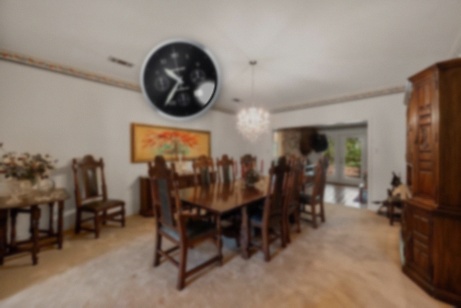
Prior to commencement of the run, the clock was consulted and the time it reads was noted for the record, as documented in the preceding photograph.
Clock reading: 10:37
